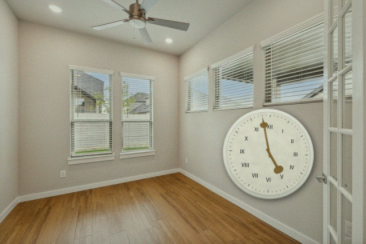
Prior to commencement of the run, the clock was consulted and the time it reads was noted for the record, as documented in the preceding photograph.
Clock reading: 4:58
